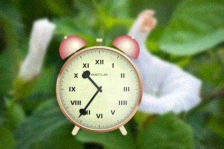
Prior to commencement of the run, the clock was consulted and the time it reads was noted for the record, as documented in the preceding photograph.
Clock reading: 10:36
